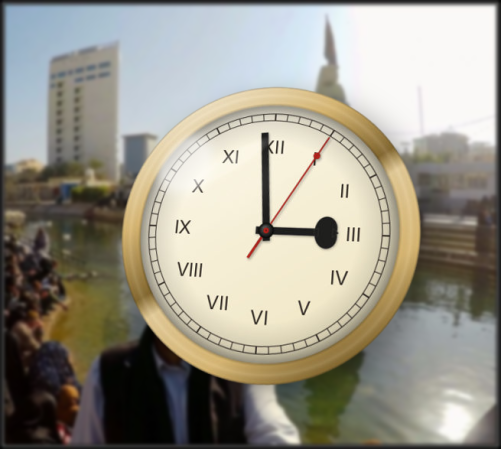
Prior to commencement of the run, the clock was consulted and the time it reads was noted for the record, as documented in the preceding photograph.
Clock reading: 2:59:05
